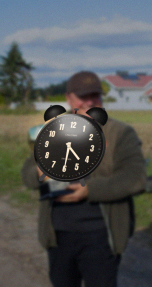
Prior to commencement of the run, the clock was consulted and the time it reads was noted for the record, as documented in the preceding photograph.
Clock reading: 4:30
